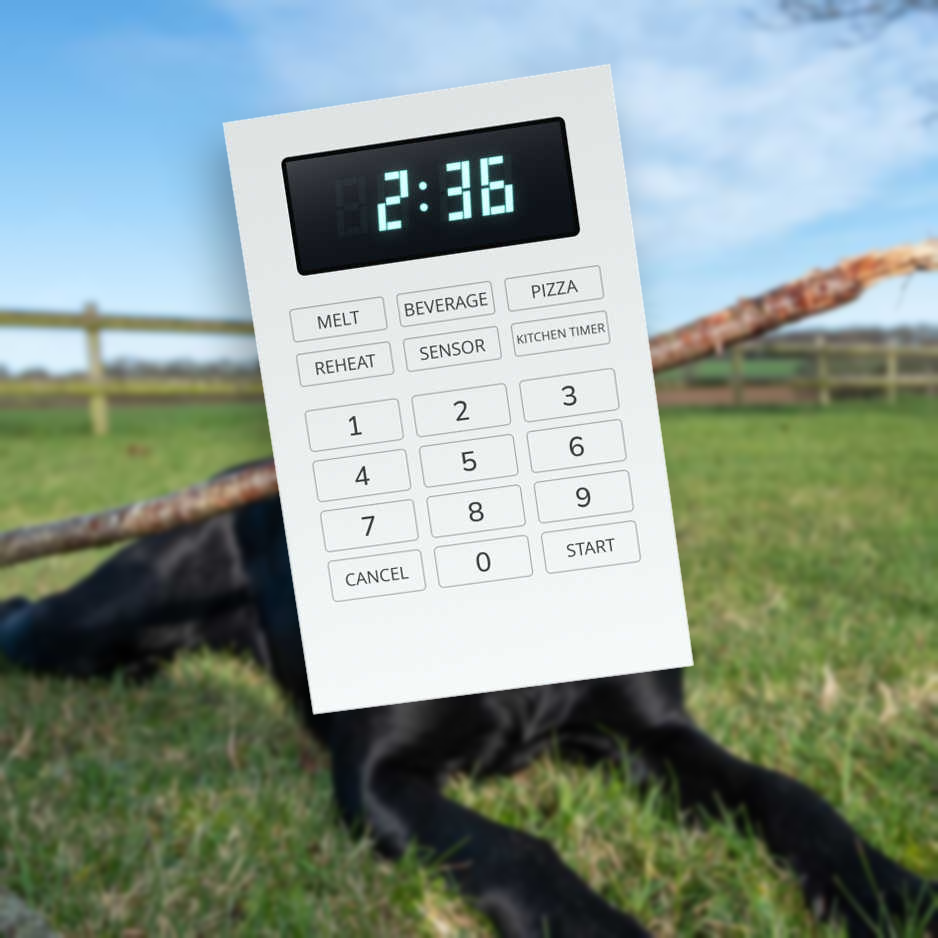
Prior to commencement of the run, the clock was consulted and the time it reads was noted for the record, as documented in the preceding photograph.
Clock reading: 2:36
